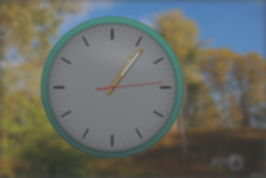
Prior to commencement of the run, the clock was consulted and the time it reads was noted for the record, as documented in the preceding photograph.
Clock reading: 1:06:14
